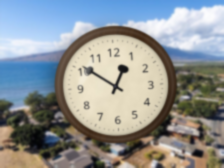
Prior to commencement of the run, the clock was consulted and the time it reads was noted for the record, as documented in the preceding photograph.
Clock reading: 12:51
